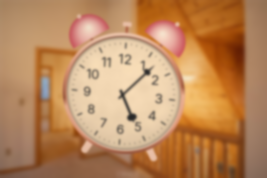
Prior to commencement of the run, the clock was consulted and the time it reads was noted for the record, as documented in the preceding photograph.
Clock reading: 5:07
